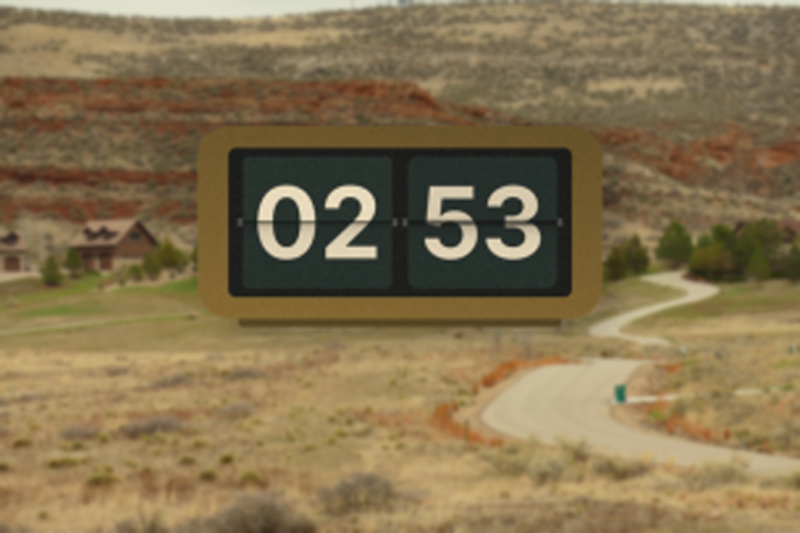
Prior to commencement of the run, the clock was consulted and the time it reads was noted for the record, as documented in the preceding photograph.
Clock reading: 2:53
